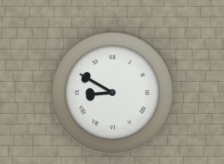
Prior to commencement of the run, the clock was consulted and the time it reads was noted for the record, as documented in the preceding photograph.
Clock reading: 8:50
